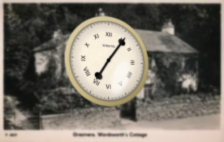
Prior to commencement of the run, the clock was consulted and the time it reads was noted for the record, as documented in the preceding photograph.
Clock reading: 7:06
